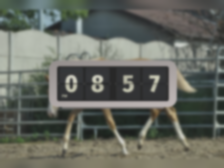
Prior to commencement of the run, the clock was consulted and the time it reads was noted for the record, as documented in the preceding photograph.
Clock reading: 8:57
